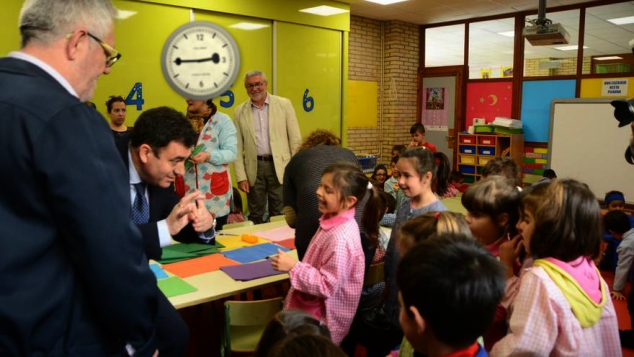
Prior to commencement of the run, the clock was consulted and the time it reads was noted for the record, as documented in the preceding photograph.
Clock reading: 2:45
